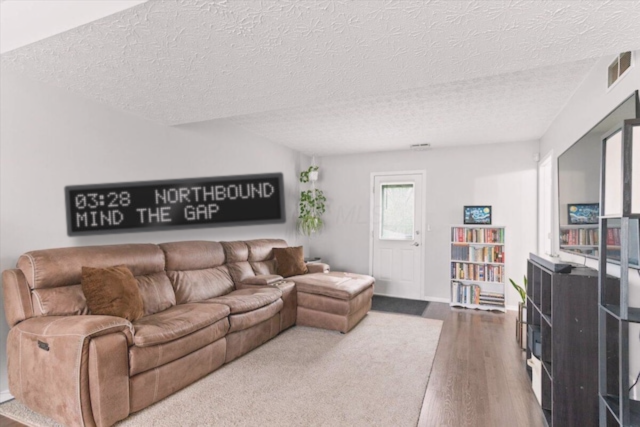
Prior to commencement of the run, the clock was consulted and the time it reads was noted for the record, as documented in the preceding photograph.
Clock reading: 3:28
